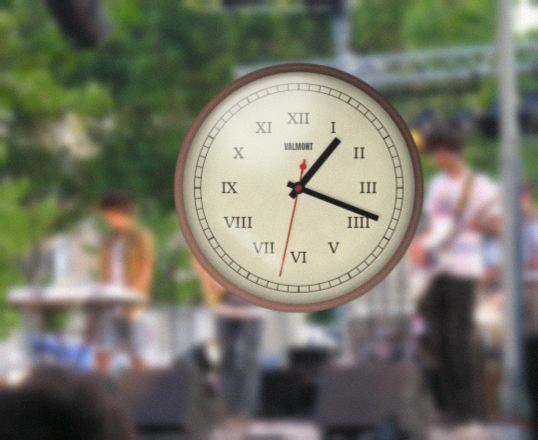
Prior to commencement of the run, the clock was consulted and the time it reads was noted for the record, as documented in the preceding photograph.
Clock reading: 1:18:32
